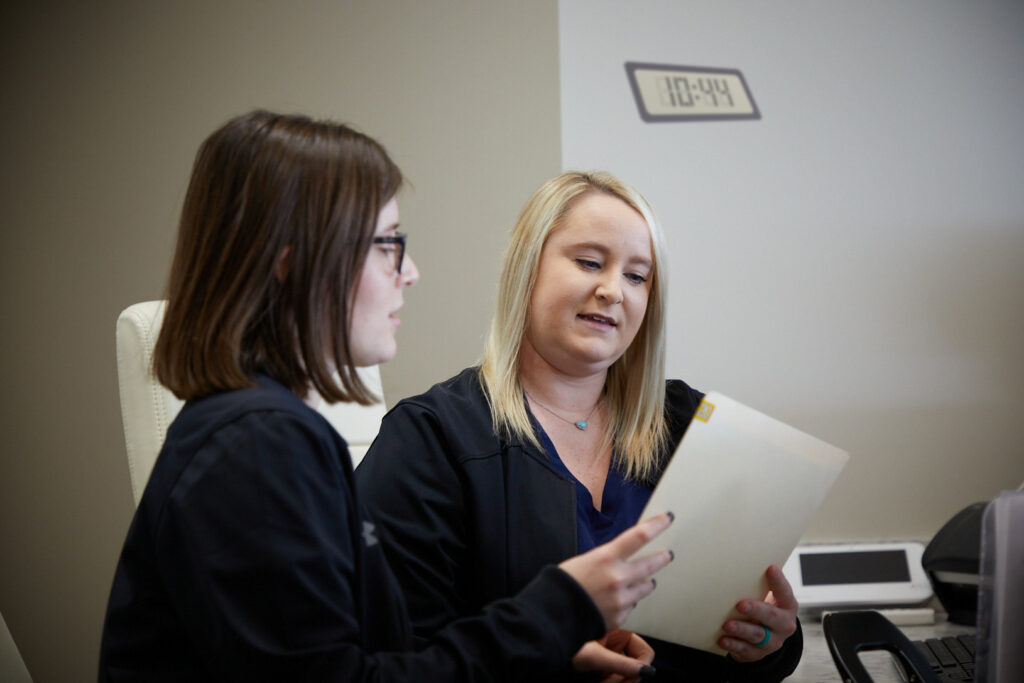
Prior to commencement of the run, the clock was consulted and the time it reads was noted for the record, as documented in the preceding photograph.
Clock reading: 10:44
